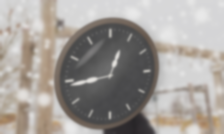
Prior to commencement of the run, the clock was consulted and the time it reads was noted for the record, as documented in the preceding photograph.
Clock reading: 12:44
